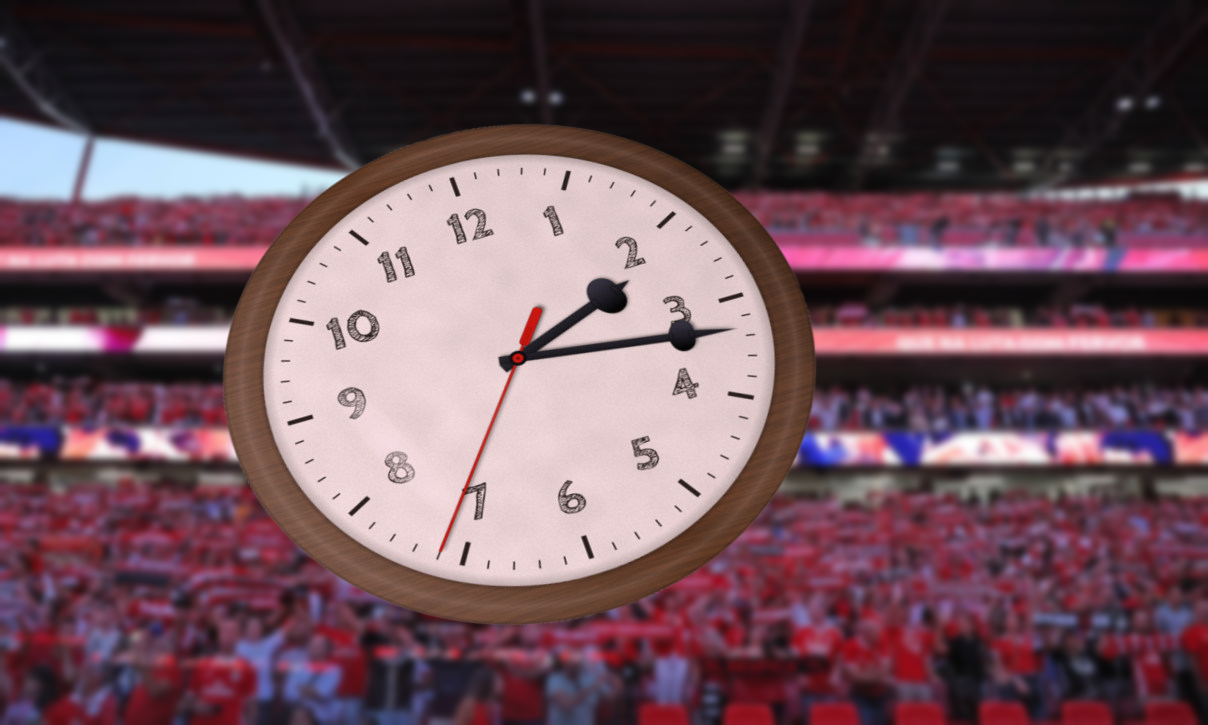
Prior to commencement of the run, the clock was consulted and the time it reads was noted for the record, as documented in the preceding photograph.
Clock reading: 2:16:36
